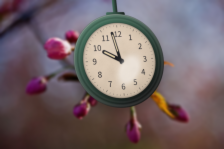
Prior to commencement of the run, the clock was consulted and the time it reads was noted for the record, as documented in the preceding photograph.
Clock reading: 9:58
